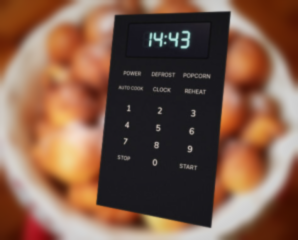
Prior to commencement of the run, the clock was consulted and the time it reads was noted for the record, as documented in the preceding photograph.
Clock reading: 14:43
